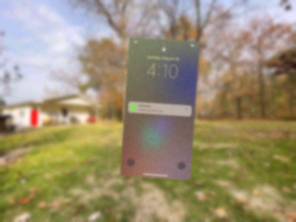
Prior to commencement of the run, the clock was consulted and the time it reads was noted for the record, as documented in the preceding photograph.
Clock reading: 4:10
